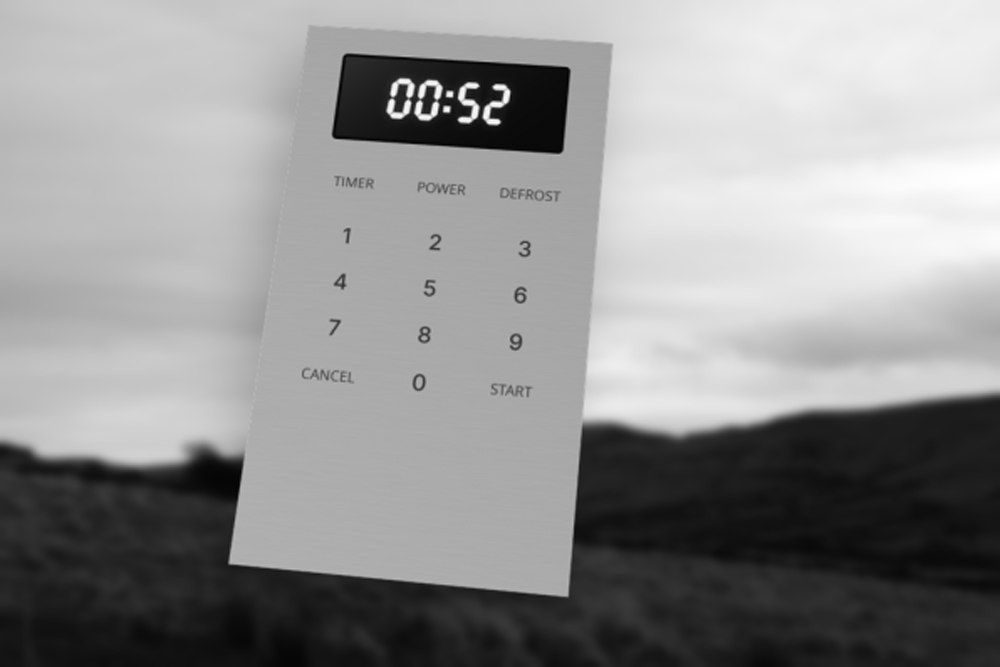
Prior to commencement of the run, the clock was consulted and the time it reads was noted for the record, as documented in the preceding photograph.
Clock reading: 0:52
